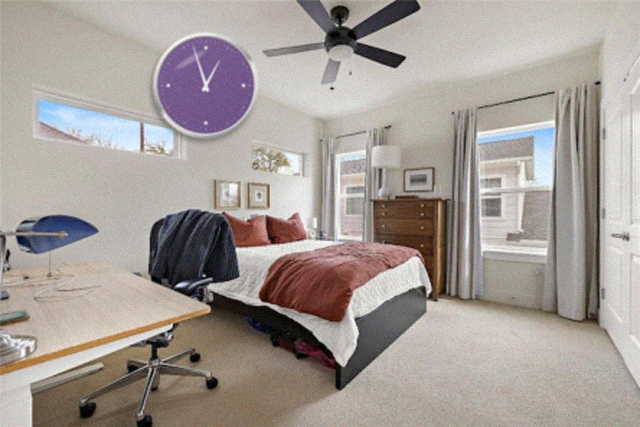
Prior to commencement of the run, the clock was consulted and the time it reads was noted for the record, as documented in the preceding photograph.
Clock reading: 12:57
